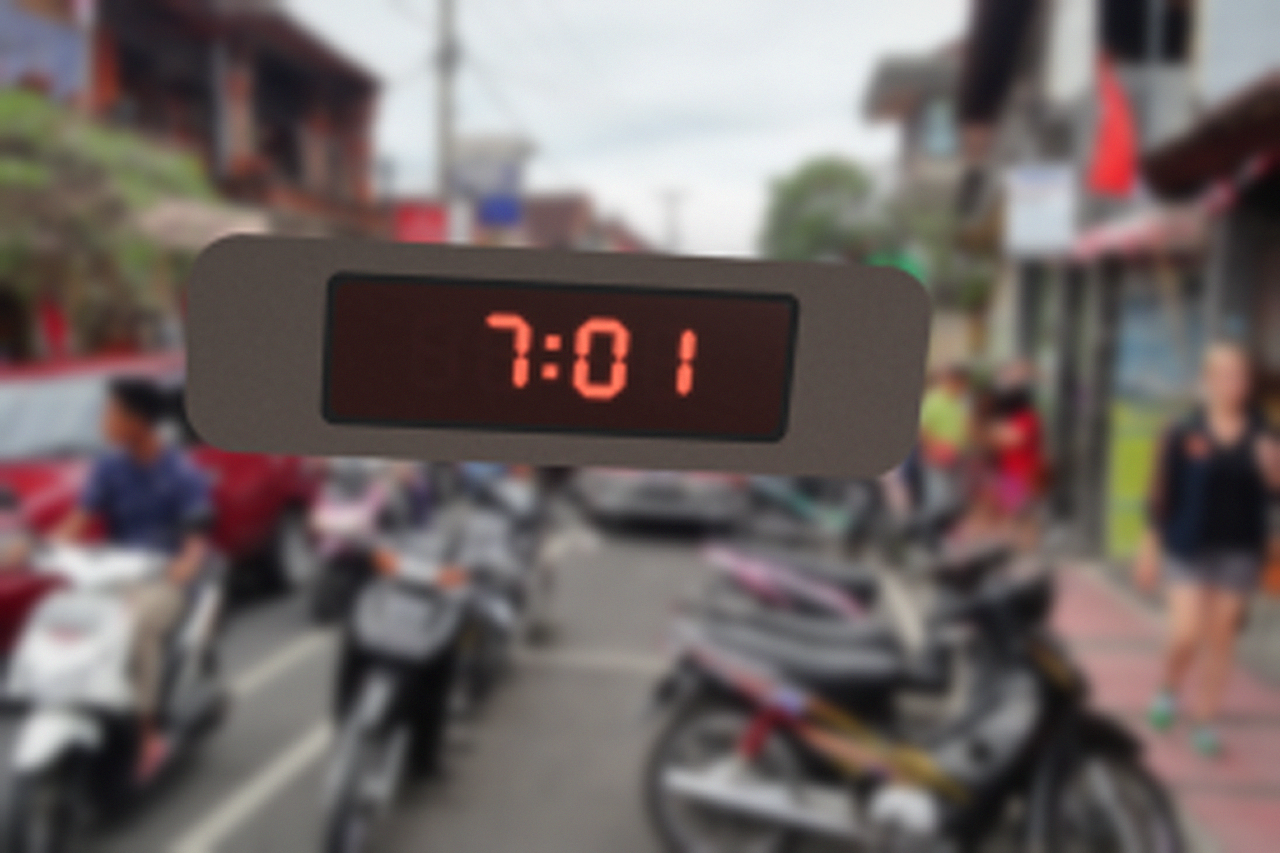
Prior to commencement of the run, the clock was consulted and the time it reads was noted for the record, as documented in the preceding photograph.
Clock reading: 7:01
